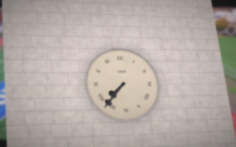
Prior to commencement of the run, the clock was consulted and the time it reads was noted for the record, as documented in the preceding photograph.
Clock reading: 7:37
